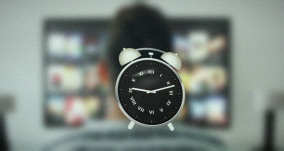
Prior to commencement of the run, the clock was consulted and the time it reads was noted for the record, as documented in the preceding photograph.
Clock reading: 9:12
